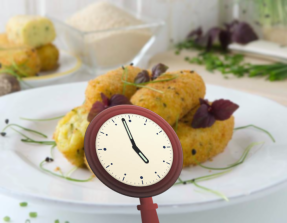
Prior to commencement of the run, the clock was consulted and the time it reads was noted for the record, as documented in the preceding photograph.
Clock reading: 4:58
